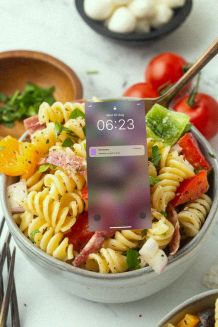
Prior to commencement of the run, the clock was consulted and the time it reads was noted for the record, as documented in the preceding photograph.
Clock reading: 6:23
